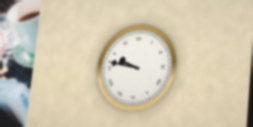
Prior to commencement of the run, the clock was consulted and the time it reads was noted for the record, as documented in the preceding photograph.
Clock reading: 9:47
